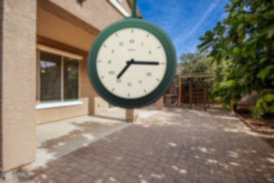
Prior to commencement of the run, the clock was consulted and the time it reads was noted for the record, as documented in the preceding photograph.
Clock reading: 7:15
